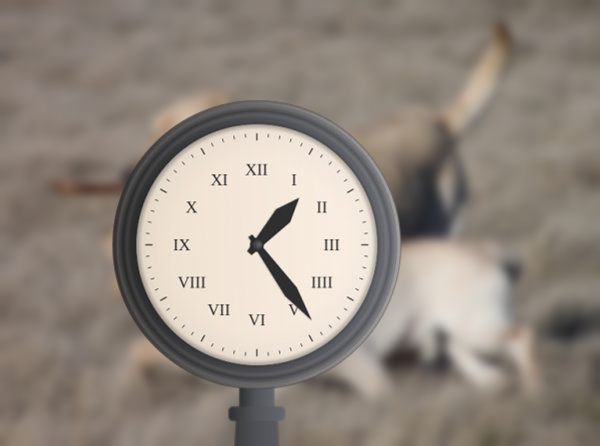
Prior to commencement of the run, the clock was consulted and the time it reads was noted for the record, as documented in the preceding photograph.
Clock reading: 1:24
